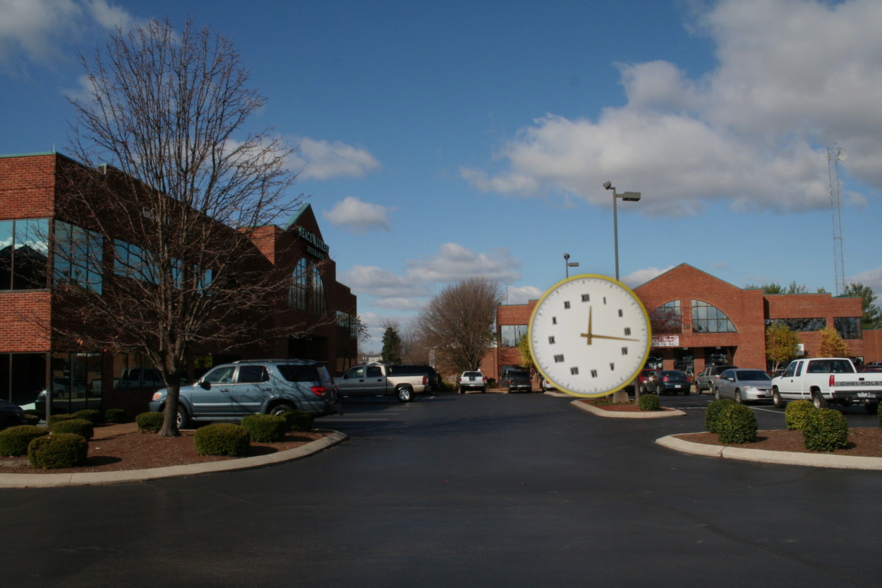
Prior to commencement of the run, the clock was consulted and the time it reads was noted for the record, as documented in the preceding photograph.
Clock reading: 12:17
